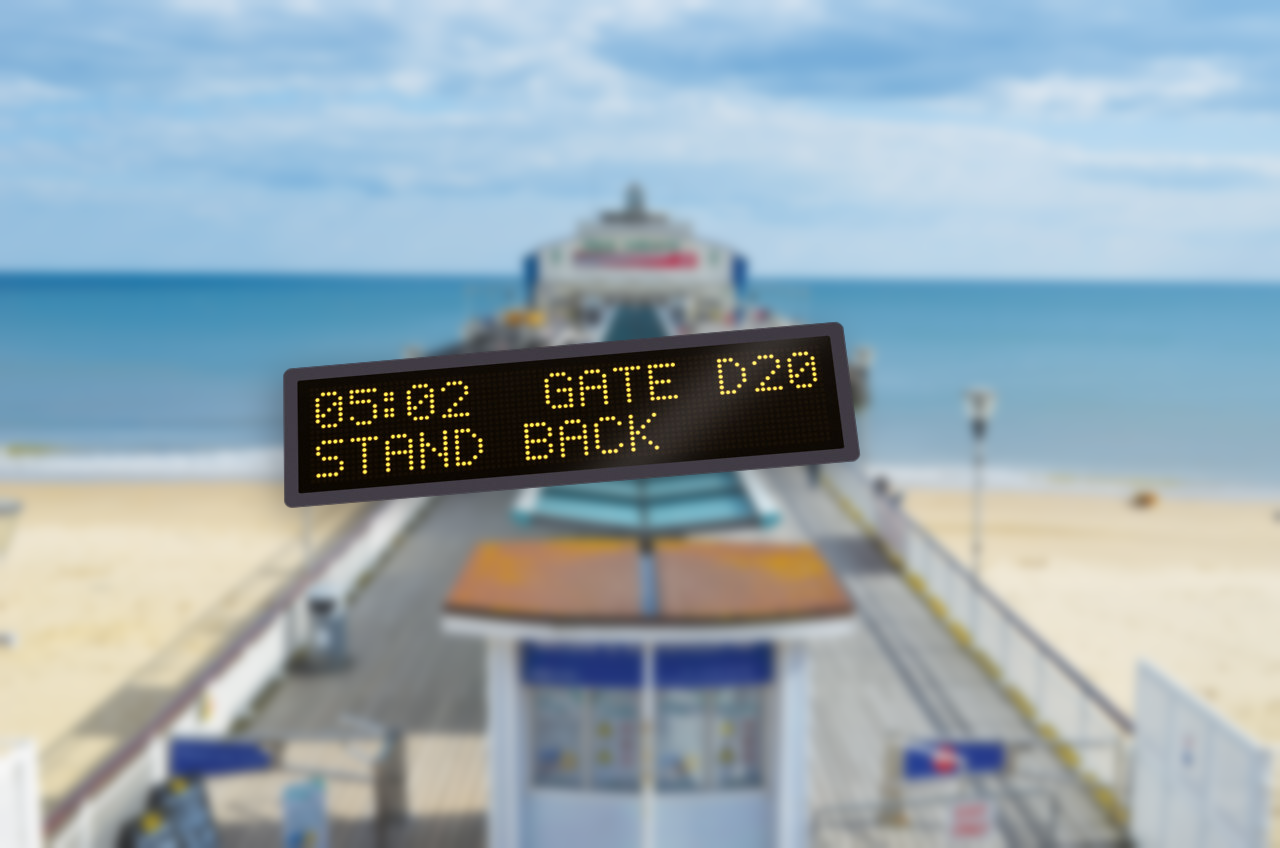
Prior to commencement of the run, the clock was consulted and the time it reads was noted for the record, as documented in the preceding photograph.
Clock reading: 5:02
